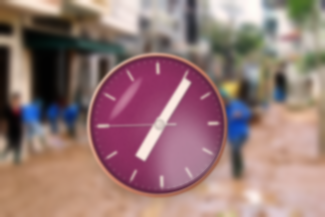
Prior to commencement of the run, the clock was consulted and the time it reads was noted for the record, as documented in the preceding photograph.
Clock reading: 7:05:45
